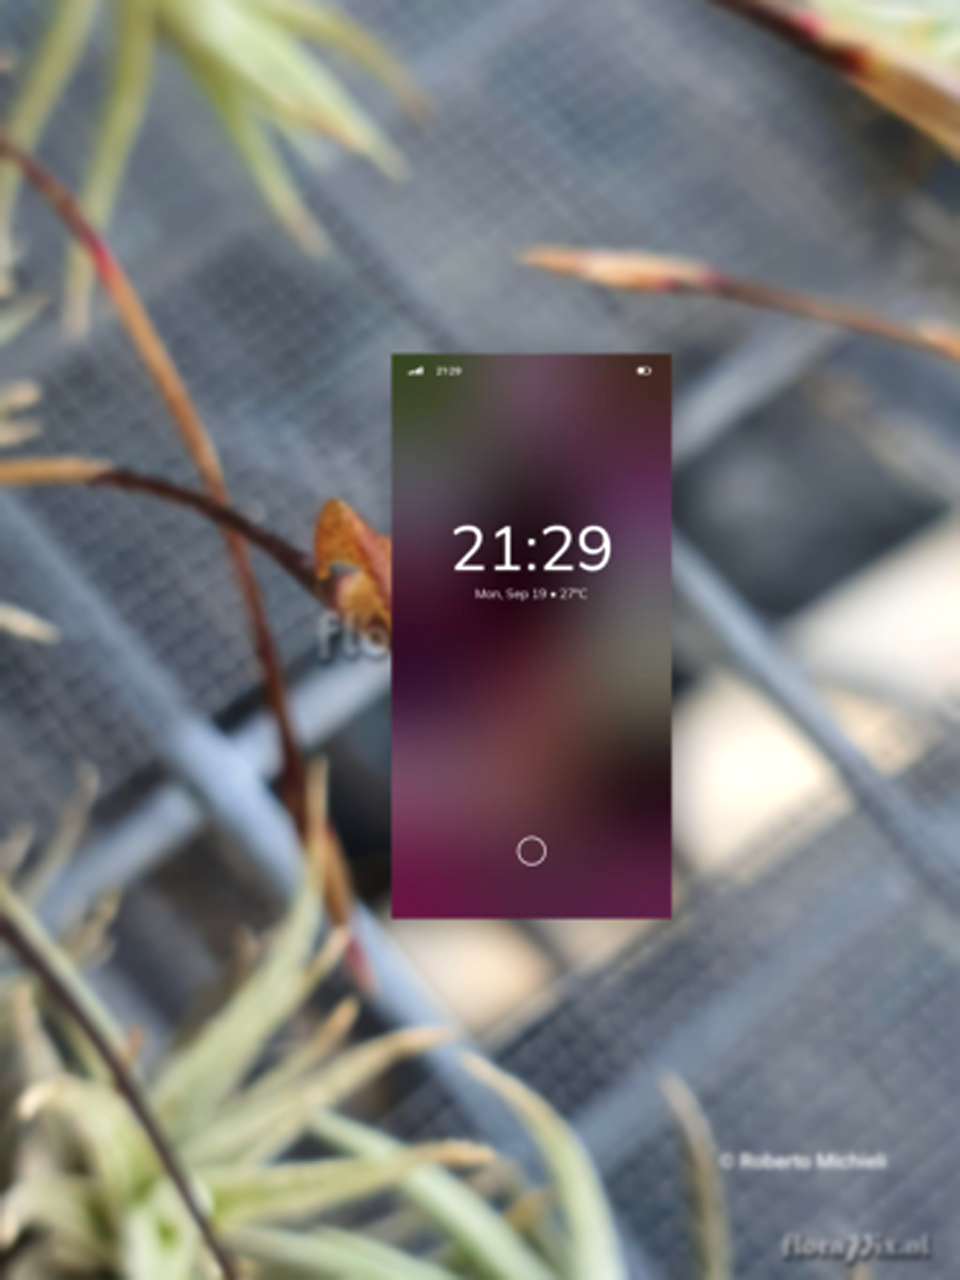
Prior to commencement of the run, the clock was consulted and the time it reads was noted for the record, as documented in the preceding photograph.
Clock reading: 21:29
